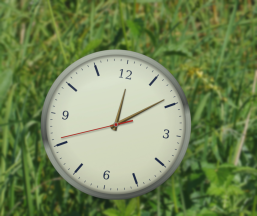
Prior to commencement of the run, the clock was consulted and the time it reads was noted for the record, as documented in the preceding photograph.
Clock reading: 12:08:41
